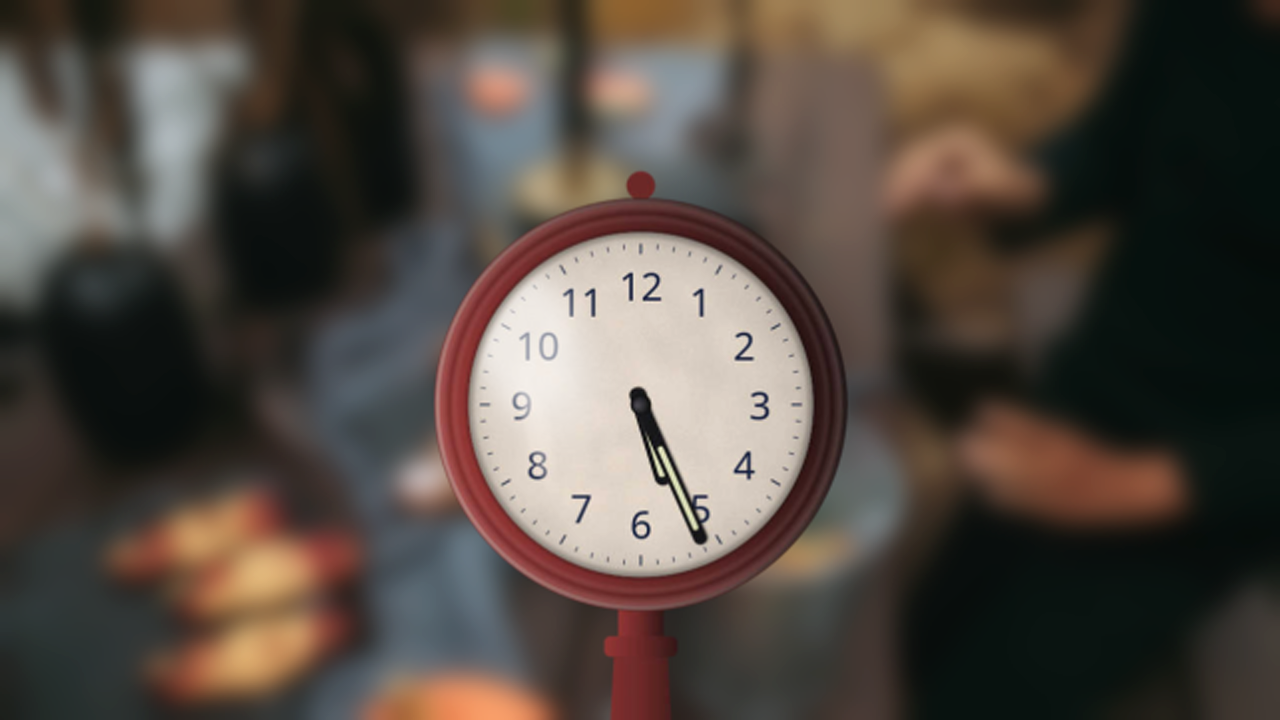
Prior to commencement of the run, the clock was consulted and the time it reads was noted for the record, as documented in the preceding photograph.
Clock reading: 5:26
